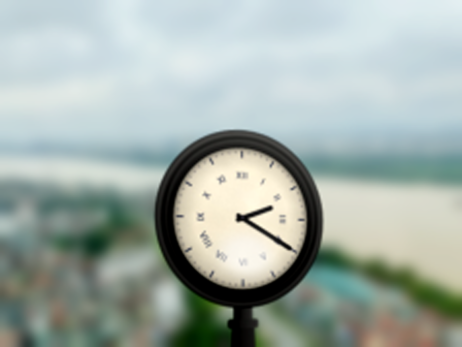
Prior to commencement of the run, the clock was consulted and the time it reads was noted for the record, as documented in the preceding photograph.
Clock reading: 2:20
